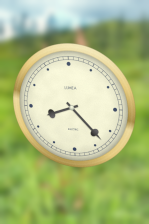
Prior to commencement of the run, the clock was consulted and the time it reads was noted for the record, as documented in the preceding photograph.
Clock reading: 8:23
